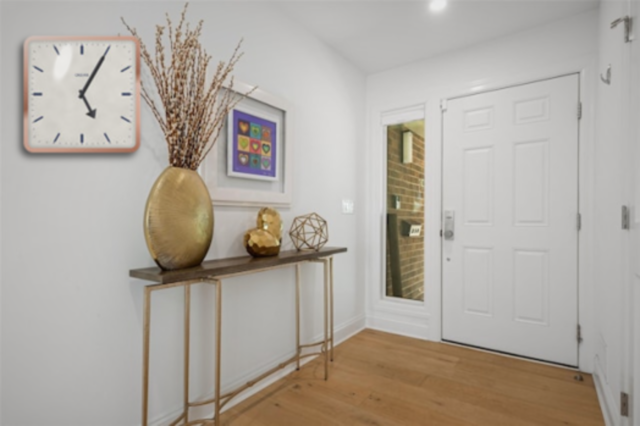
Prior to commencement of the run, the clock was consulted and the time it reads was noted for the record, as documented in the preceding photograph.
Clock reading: 5:05
